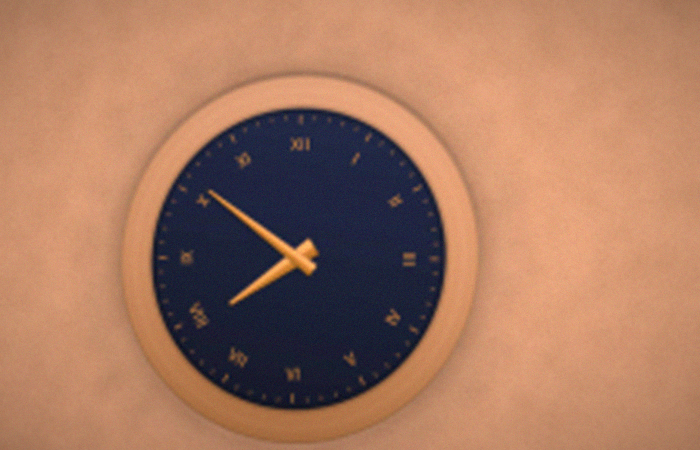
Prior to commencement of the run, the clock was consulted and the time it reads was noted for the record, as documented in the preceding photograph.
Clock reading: 7:51
